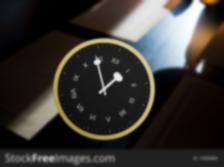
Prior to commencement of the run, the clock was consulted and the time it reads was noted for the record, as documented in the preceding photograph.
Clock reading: 12:54
